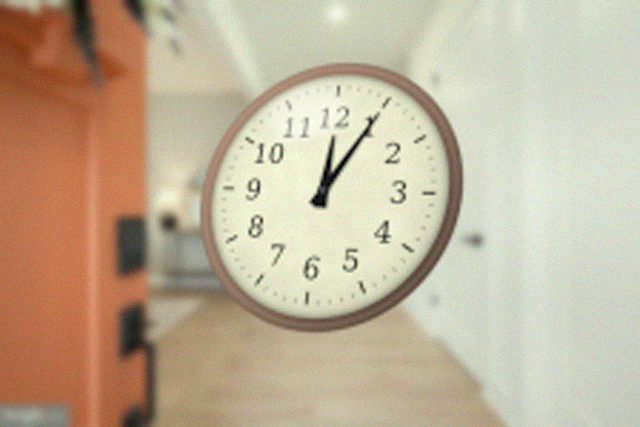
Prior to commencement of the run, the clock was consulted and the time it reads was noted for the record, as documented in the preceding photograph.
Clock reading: 12:05
